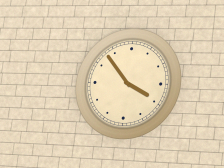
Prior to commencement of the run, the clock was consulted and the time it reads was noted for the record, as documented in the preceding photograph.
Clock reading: 3:53
